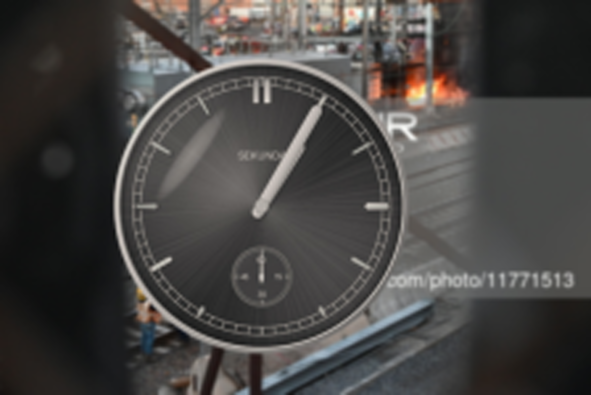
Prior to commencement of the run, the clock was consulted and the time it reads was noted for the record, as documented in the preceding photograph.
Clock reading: 1:05
